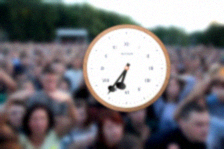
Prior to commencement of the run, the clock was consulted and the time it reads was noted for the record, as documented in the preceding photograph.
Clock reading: 6:36
